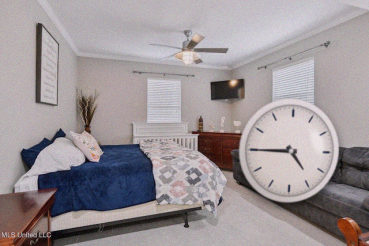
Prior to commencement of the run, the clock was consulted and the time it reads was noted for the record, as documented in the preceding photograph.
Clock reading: 4:45
